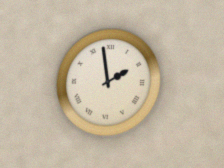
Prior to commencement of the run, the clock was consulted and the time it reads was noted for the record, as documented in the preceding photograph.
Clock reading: 1:58
